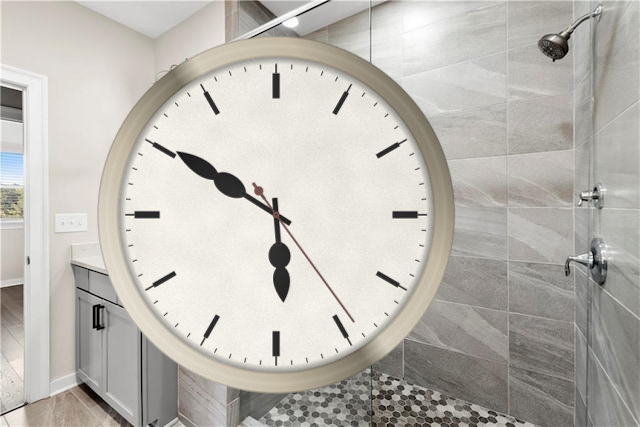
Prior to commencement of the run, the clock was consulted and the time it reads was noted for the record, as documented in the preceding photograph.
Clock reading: 5:50:24
